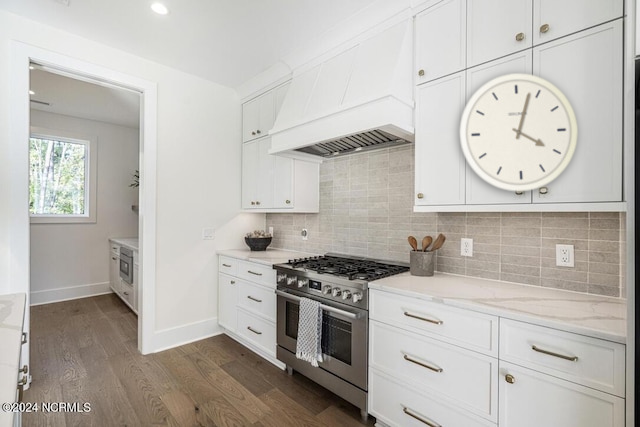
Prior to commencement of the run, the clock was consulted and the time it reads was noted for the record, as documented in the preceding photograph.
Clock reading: 4:03
